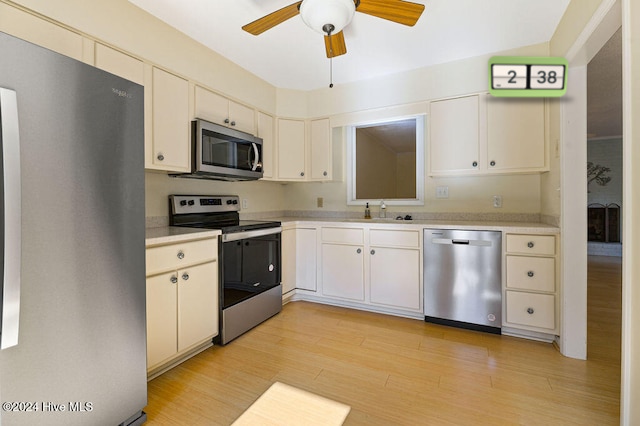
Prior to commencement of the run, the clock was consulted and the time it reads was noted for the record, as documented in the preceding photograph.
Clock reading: 2:38
